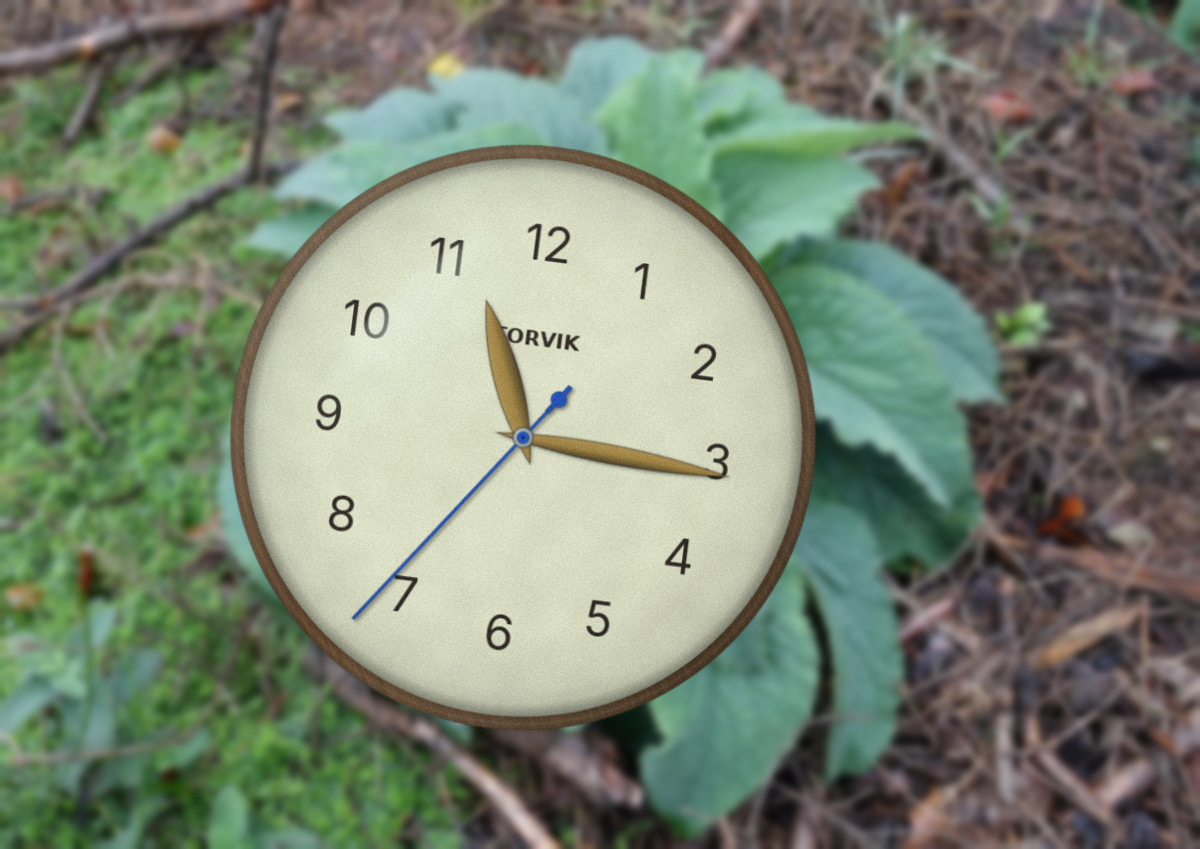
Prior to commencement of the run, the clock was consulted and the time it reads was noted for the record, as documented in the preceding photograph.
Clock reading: 11:15:36
